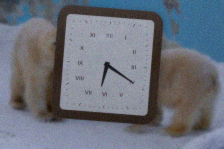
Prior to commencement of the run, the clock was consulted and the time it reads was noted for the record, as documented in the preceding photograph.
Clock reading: 6:20
